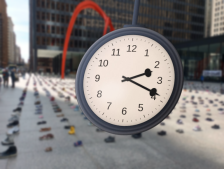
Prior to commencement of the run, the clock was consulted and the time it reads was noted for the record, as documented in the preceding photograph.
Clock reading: 2:19
